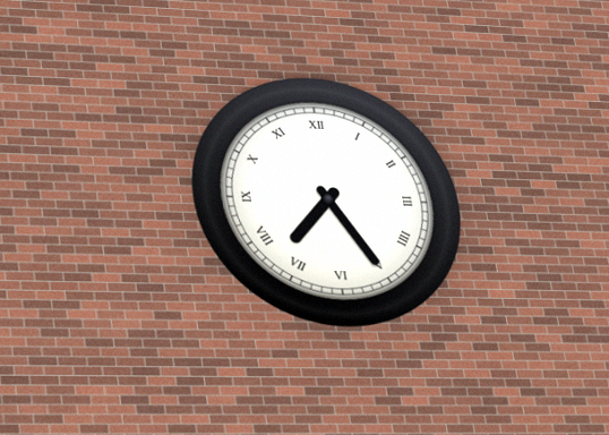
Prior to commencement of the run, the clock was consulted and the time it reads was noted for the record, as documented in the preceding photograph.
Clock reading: 7:25
